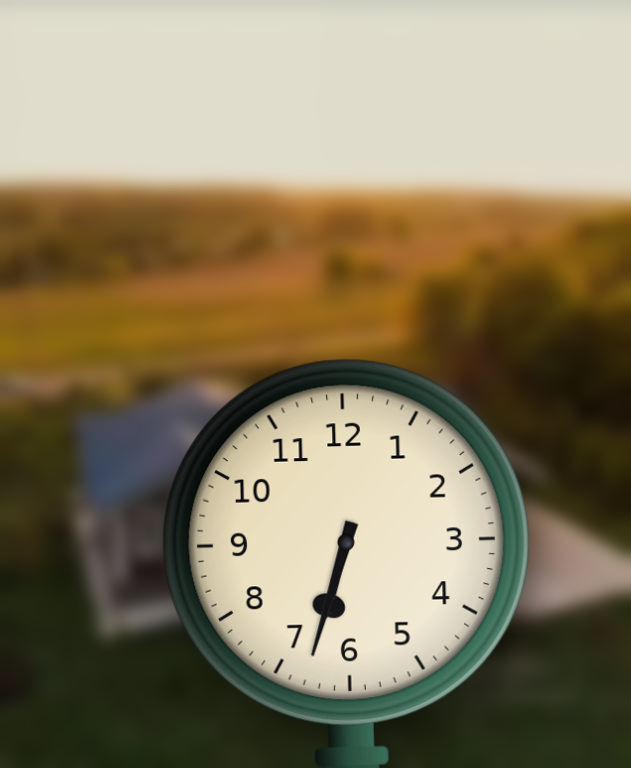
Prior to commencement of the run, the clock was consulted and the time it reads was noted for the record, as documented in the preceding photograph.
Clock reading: 6:33
